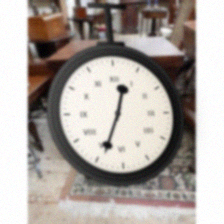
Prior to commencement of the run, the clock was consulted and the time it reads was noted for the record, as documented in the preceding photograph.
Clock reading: 12:34
